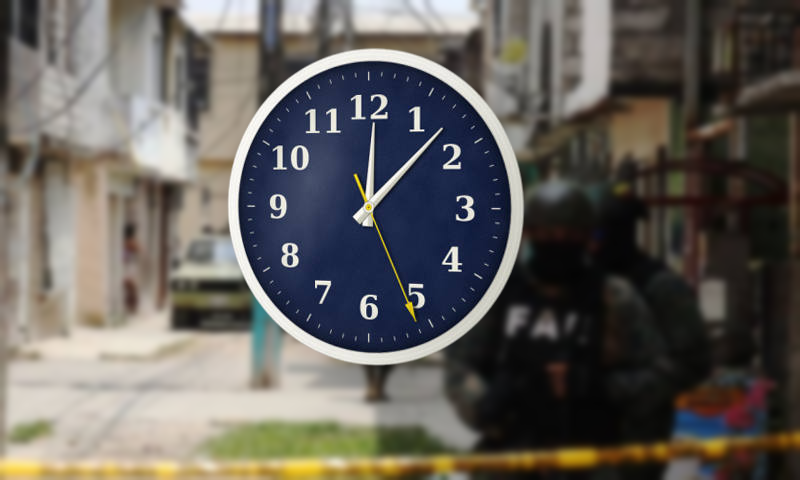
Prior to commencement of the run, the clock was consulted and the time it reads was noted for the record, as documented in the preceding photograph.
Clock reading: 12:07:26
